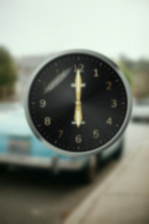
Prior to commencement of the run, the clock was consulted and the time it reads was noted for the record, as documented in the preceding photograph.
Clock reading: 6:00
